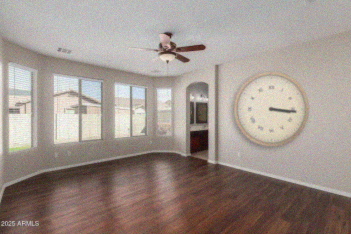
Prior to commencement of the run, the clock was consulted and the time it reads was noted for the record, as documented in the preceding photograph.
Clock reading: 3:16
